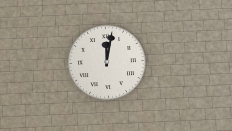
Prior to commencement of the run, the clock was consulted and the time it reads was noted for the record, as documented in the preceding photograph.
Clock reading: 12:02
